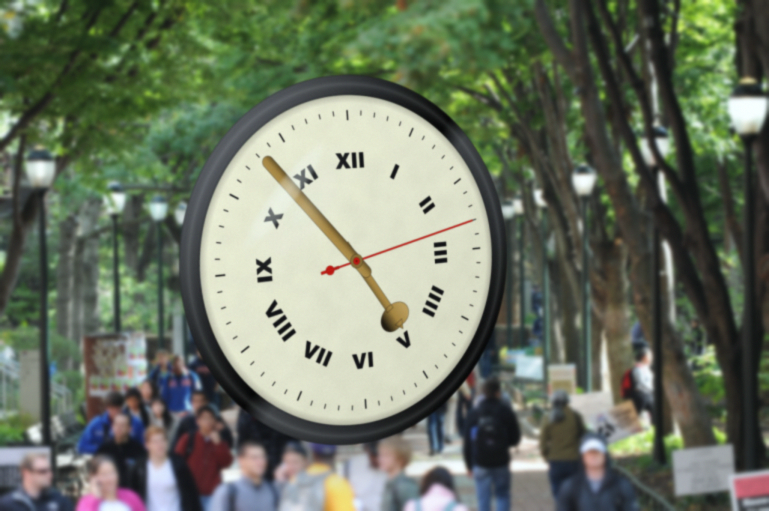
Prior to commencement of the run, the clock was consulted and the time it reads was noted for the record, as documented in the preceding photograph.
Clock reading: 4:53:13
